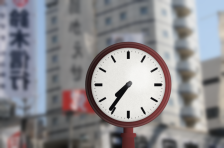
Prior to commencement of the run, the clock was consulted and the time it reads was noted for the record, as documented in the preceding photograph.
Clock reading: 7:36
